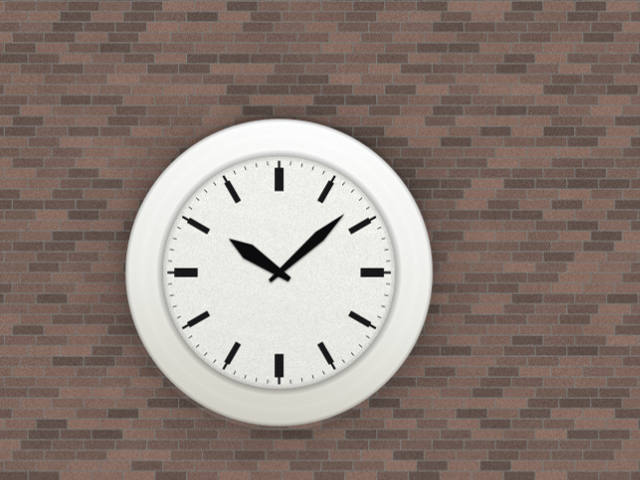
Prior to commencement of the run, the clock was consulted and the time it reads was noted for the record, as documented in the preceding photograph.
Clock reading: 10:08
